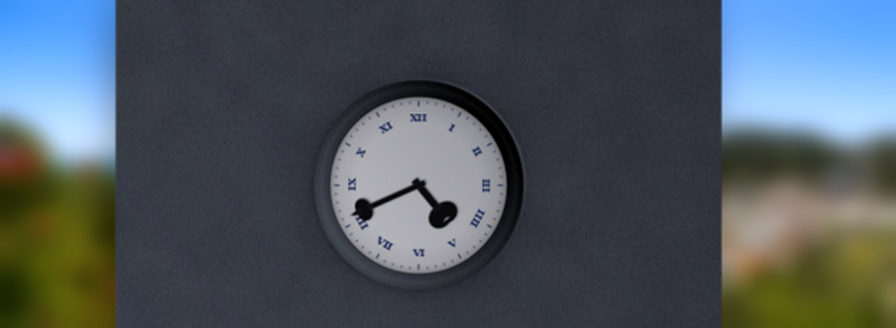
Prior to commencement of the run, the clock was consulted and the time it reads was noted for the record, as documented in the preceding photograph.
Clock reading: 4:41
